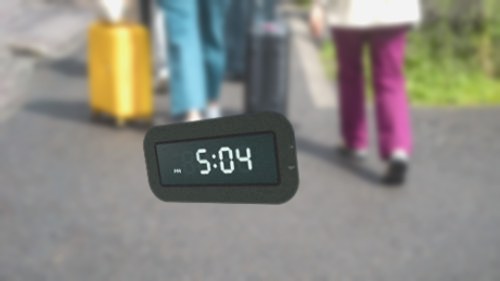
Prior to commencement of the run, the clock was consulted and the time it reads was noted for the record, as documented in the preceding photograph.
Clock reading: 5:04
